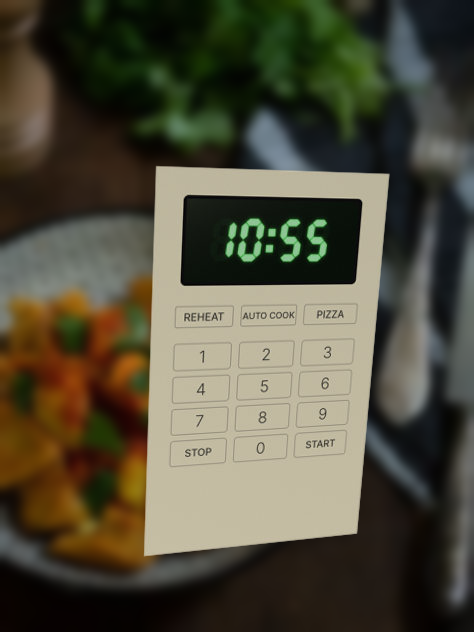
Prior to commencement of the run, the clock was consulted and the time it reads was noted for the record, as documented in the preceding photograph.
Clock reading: 10:55
